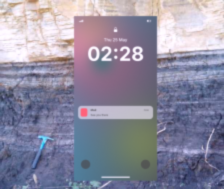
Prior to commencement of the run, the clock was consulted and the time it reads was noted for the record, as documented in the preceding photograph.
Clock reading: 2:28
